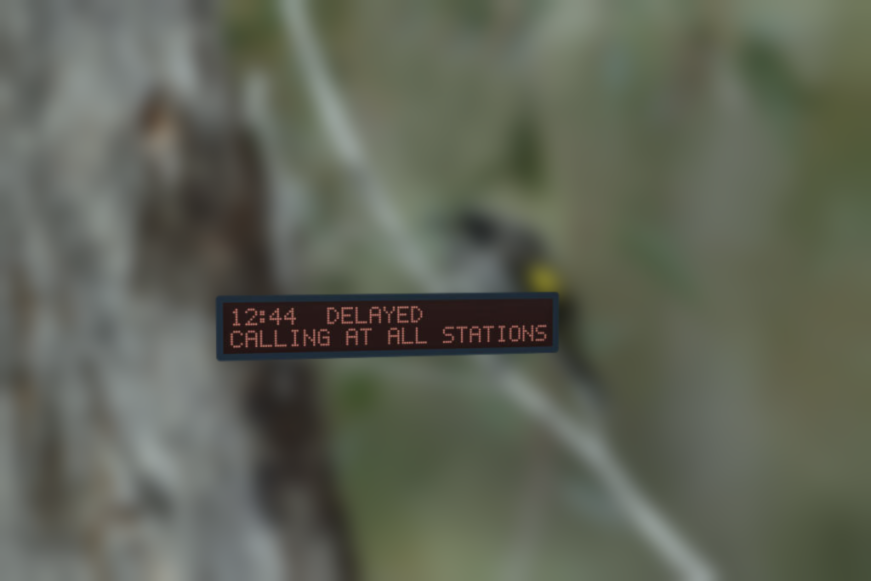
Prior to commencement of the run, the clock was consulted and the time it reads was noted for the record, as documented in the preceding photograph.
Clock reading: 12:44
